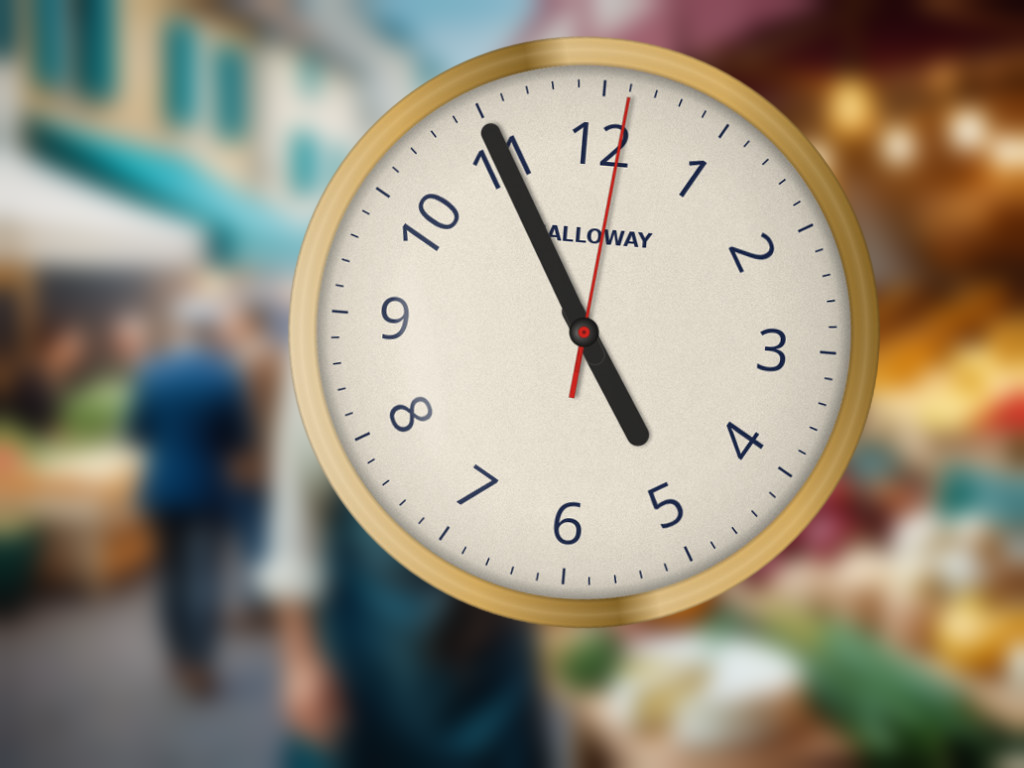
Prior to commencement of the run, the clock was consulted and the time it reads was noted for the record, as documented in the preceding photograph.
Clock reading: 4:55:01
